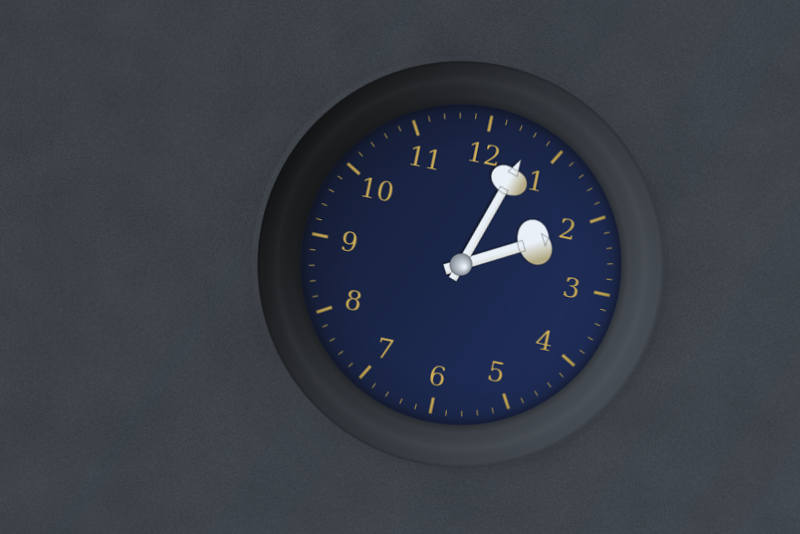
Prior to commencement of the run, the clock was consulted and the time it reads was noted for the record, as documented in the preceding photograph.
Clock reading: 2:03
